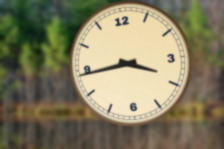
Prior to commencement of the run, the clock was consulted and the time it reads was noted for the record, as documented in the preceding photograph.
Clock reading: 3:44
